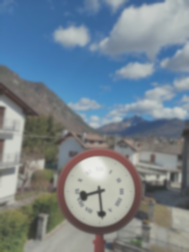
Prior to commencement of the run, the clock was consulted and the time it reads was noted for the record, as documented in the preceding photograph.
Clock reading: 8:29
